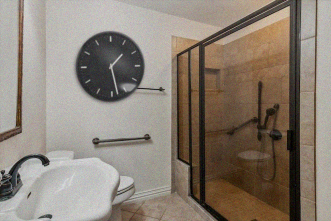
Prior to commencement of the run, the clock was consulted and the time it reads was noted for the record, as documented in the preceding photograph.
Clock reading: 1:28
